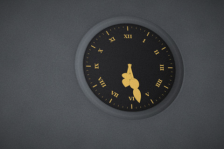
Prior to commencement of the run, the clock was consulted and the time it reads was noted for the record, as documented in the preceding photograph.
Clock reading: 6:28
